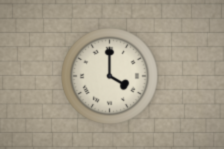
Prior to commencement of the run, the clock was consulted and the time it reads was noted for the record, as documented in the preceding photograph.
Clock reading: 4:00
